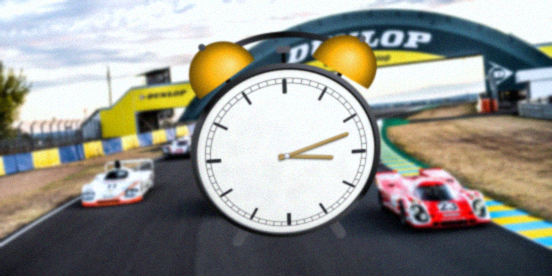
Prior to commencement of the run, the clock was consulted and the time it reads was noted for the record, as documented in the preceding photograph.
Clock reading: 3:12
